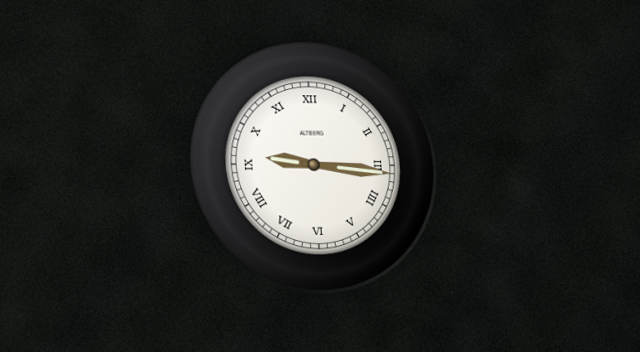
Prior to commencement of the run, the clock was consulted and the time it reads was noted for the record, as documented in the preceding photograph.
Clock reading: 9:16
